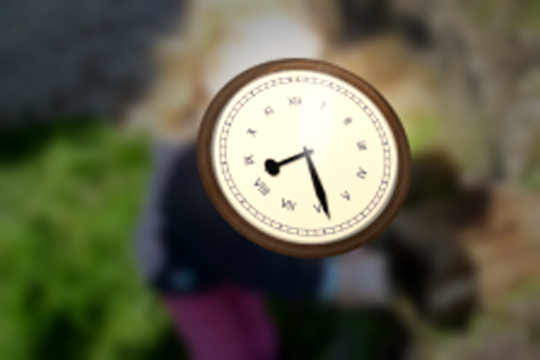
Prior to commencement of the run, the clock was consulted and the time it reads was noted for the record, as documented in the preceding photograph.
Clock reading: 8:29
